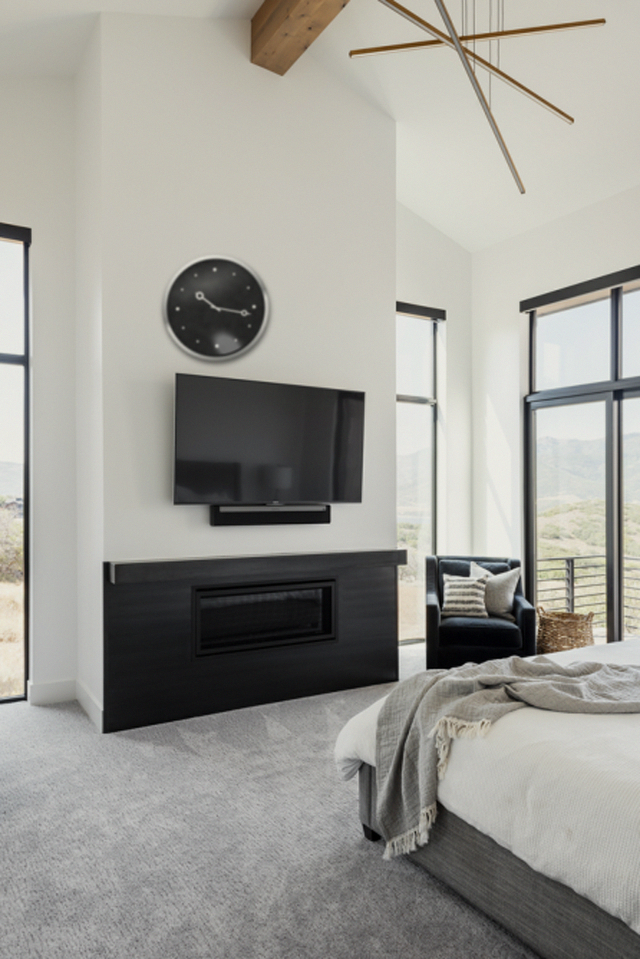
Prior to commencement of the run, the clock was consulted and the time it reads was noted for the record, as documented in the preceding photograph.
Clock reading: 10:17
